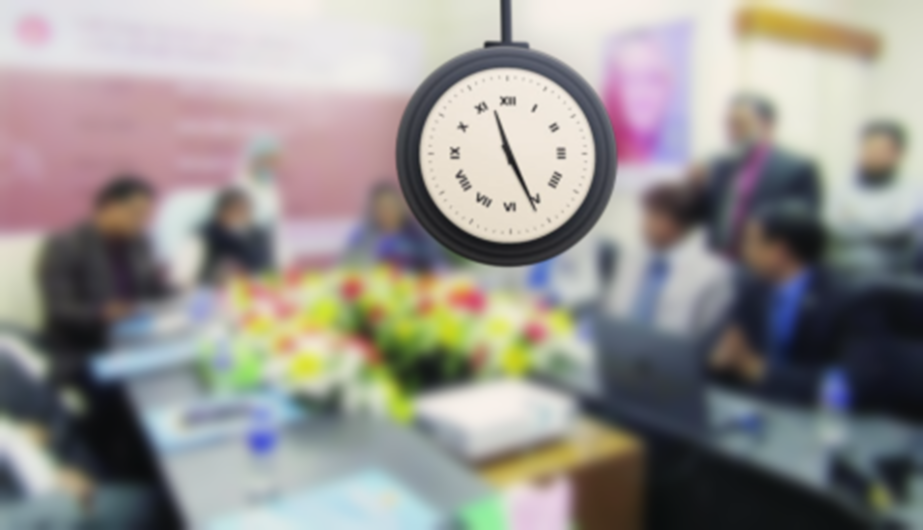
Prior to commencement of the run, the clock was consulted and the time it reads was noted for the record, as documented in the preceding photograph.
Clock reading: 11:26
